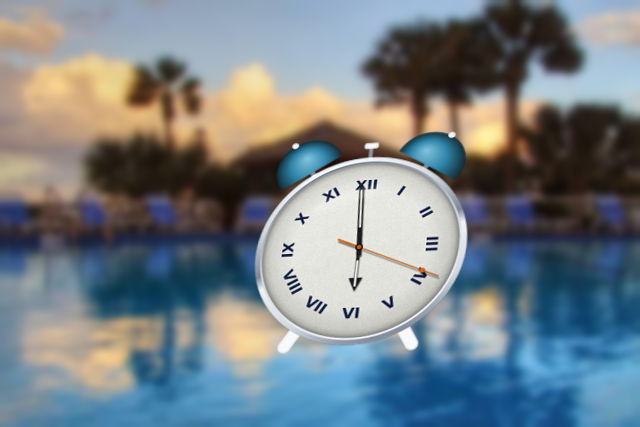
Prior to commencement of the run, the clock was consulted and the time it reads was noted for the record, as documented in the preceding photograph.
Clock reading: 5:59:19
